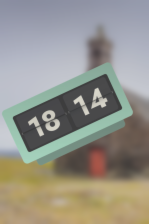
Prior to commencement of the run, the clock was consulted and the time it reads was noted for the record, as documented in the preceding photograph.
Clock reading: 18:14
